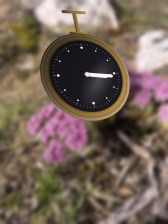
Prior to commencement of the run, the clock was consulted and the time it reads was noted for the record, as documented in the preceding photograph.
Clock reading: 3:16
